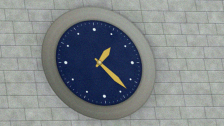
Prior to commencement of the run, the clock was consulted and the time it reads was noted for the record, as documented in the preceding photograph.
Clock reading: 1:23
